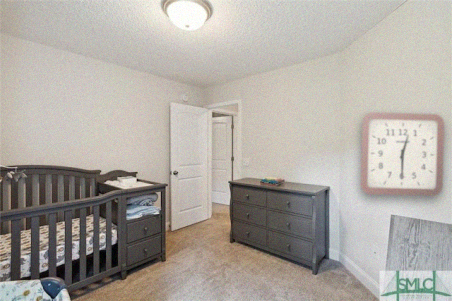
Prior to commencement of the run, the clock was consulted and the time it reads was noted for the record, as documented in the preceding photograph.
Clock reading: 12:30
